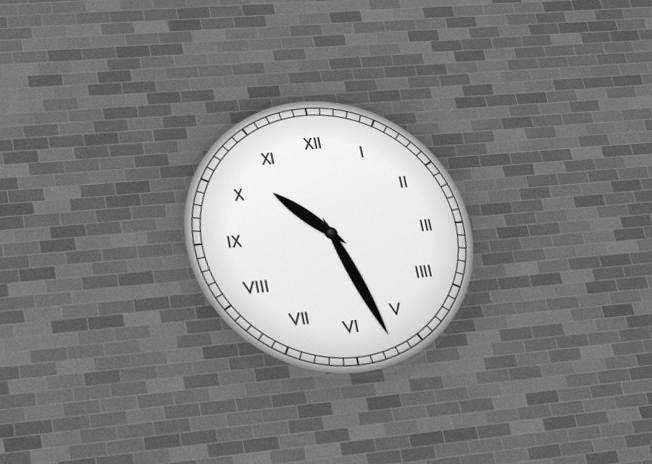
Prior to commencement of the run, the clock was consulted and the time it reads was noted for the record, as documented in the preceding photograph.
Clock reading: 10:27
